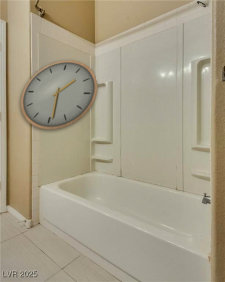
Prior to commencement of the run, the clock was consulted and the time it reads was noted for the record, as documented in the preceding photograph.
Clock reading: 1:29
